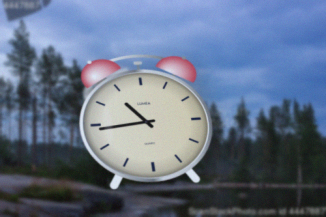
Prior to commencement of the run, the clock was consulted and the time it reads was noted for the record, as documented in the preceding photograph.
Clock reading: 10:44
